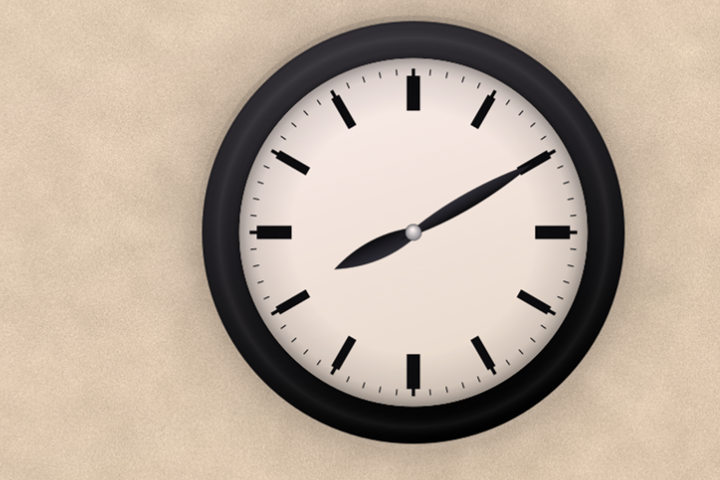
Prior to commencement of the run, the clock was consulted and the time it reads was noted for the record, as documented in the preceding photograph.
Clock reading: 8:10
